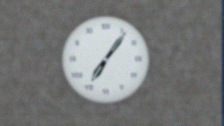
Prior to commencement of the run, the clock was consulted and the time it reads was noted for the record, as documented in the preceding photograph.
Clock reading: 7:06
